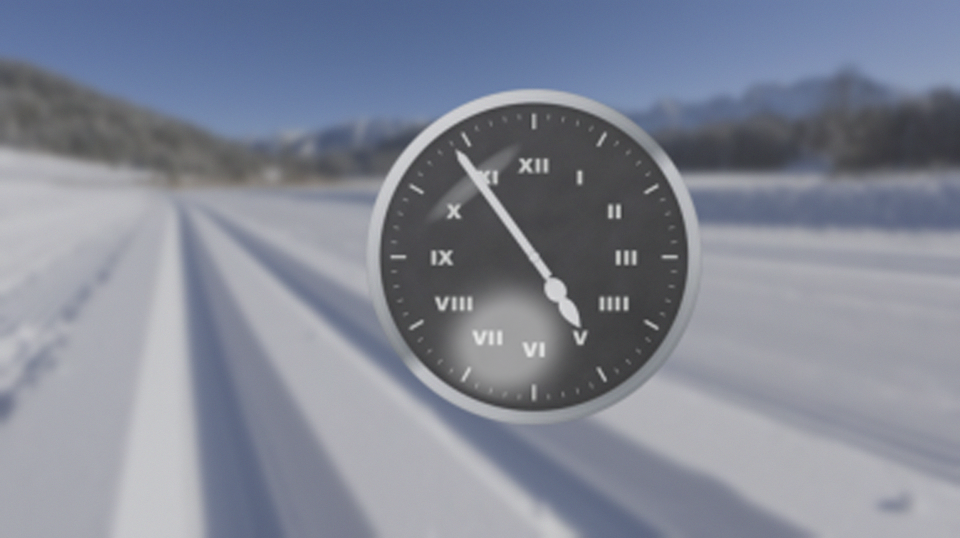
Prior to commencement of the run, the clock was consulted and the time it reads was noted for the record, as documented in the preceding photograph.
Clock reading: 4:54
